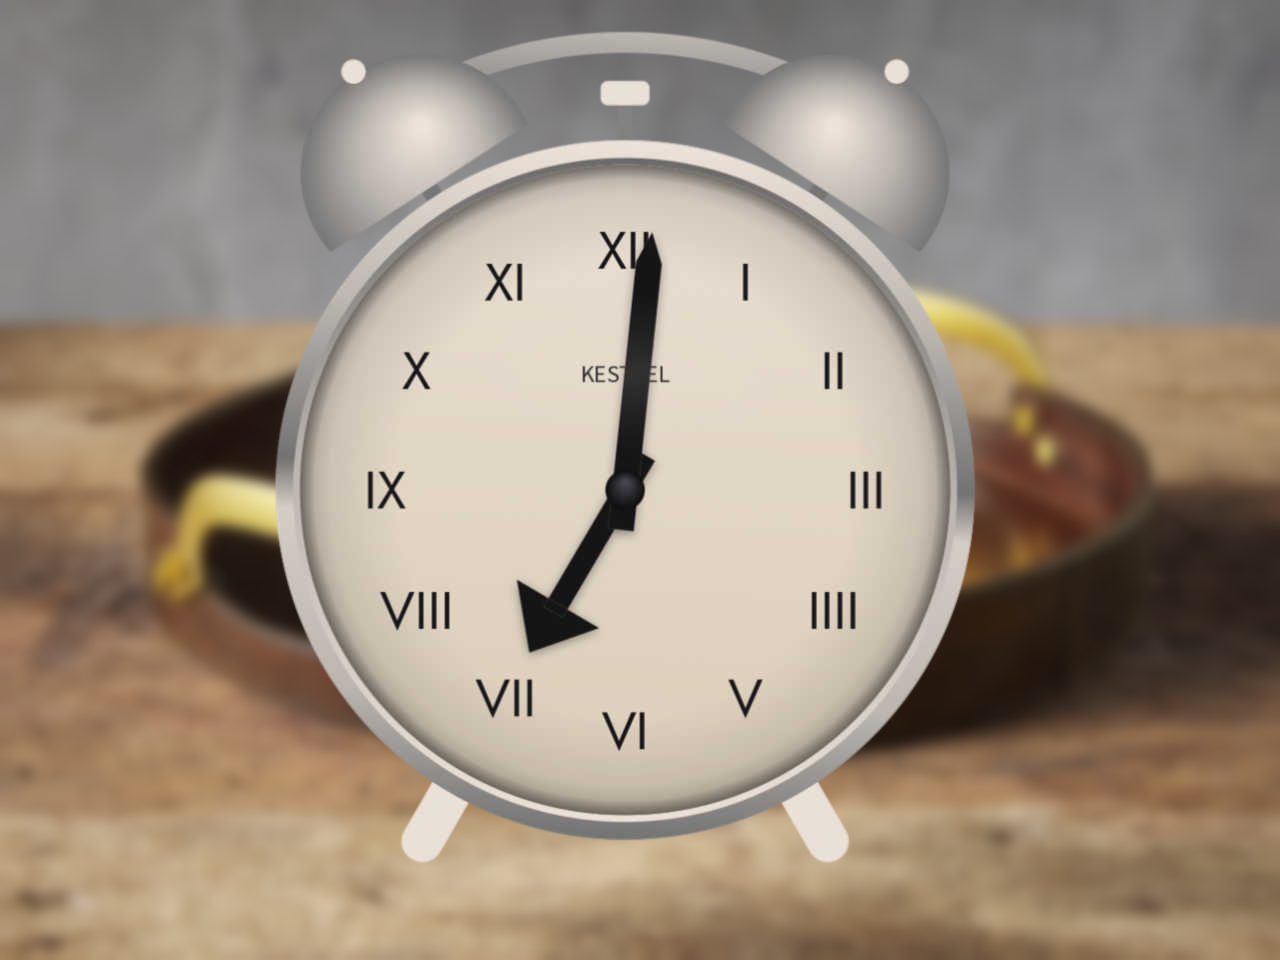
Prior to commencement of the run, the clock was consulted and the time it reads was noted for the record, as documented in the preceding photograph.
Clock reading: 7:01
